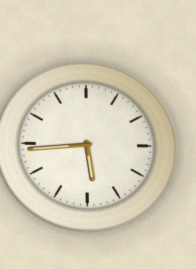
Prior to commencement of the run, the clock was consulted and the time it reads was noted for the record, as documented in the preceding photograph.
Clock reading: 5:44
